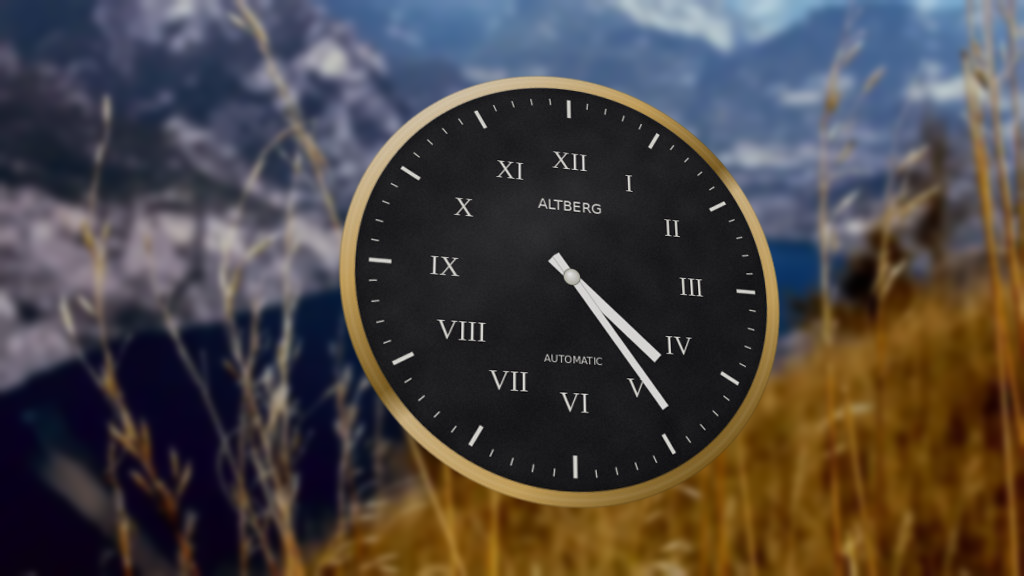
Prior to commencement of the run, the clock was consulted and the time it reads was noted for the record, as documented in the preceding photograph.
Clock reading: 4:24
